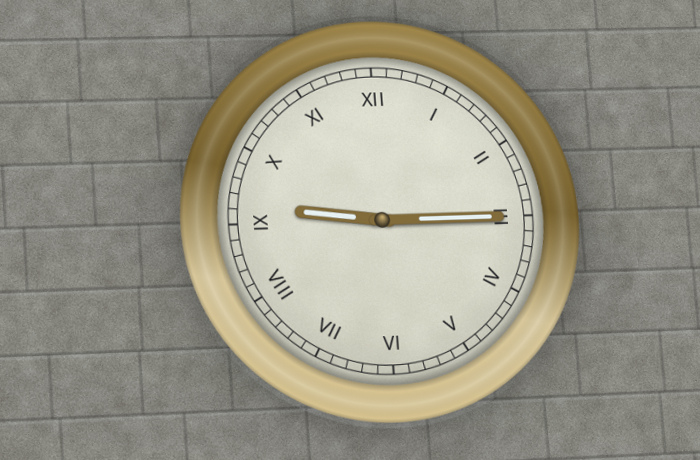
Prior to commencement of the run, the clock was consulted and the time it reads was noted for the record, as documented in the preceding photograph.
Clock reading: 9:15
